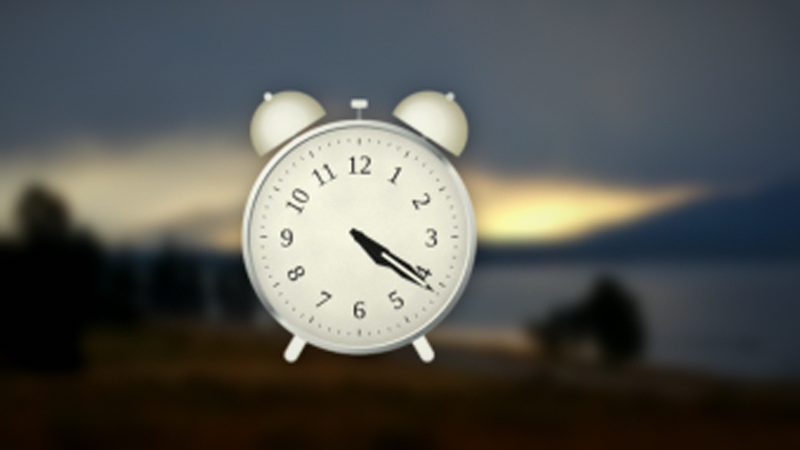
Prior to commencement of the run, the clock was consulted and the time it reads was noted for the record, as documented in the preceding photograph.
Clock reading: 4:21
